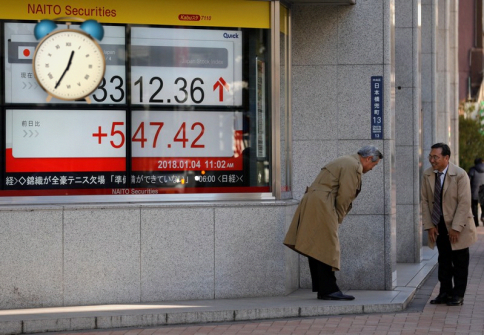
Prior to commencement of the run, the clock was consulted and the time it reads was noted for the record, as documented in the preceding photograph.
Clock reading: 12:35
